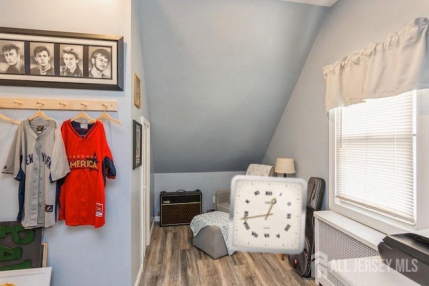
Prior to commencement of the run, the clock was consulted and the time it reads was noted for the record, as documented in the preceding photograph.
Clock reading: 12:43
